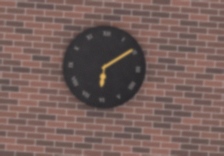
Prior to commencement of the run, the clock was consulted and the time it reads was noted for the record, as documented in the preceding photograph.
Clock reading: 6:09
